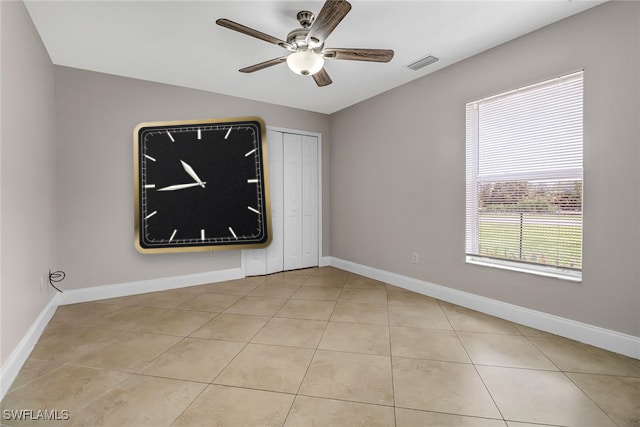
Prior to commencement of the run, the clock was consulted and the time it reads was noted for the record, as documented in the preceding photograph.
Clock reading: 10:44
